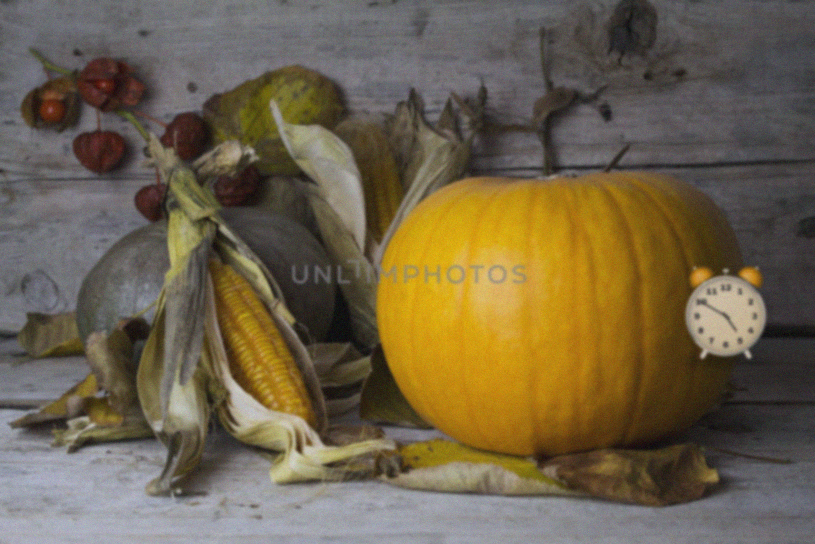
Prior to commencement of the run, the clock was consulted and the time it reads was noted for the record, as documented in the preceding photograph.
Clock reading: 4:50
